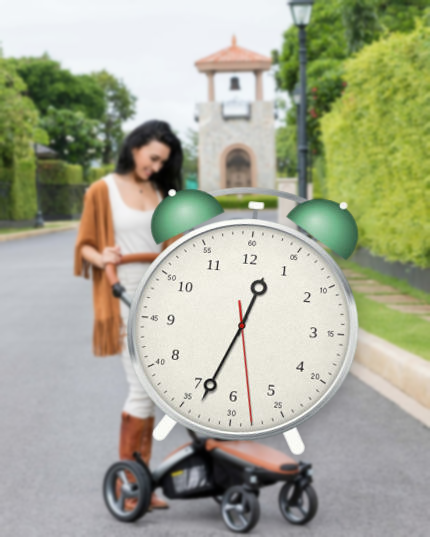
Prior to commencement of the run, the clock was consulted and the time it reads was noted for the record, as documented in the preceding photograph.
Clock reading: 12:33:28
